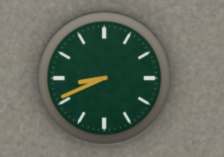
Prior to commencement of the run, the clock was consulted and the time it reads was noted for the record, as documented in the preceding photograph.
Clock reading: 8:41
